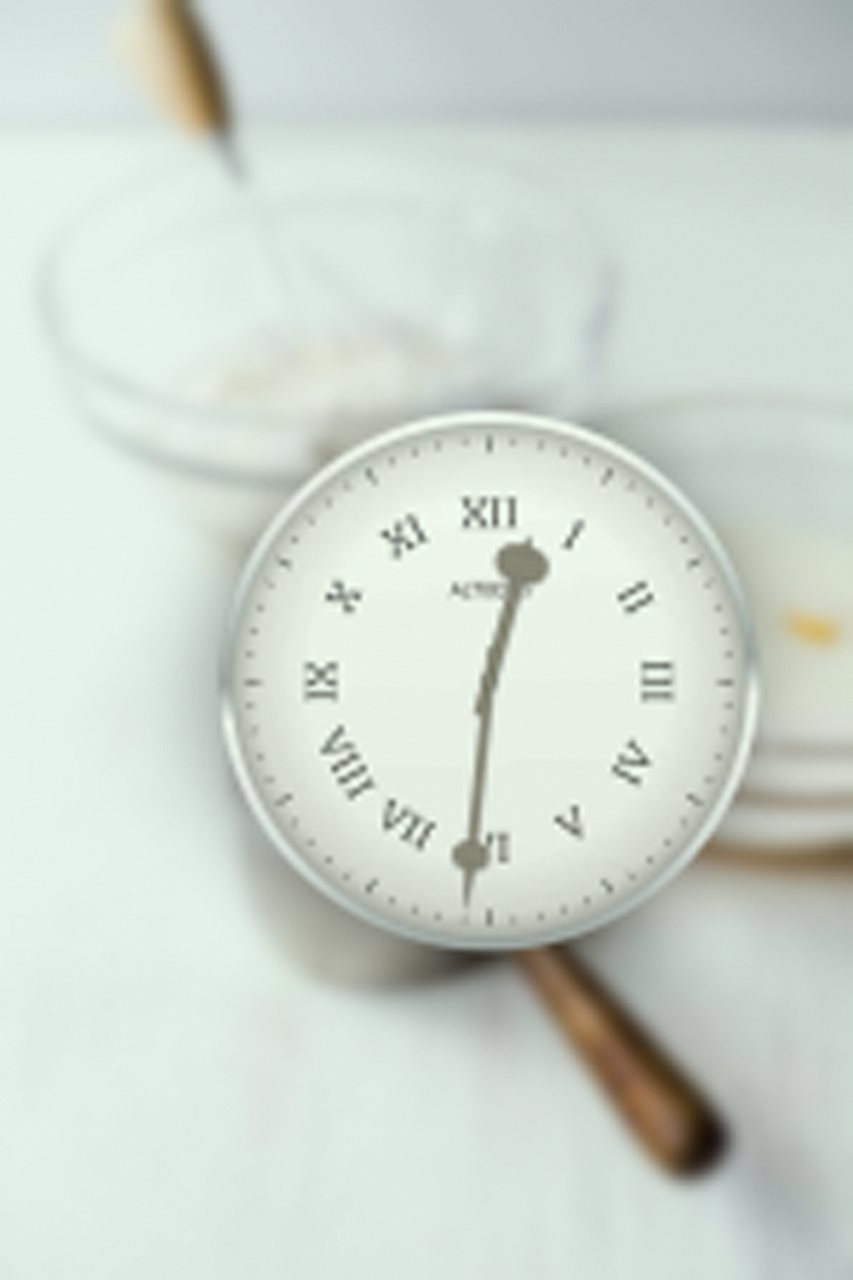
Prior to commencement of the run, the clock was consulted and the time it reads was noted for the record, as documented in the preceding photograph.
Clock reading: 12:31
